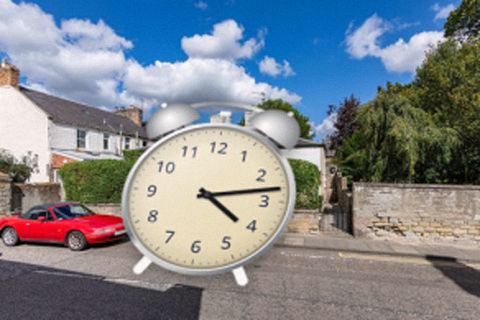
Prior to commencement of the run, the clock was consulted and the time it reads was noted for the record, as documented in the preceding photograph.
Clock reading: 4:13
